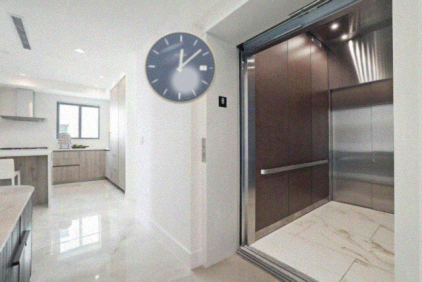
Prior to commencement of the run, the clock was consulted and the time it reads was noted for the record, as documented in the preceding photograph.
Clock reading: 12:08
